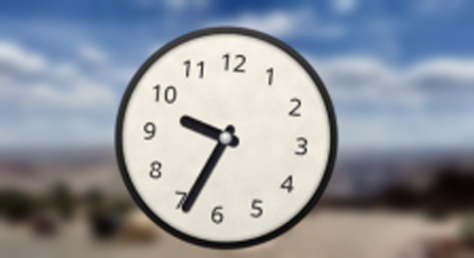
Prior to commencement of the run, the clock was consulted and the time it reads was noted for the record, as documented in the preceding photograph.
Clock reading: 9:34
